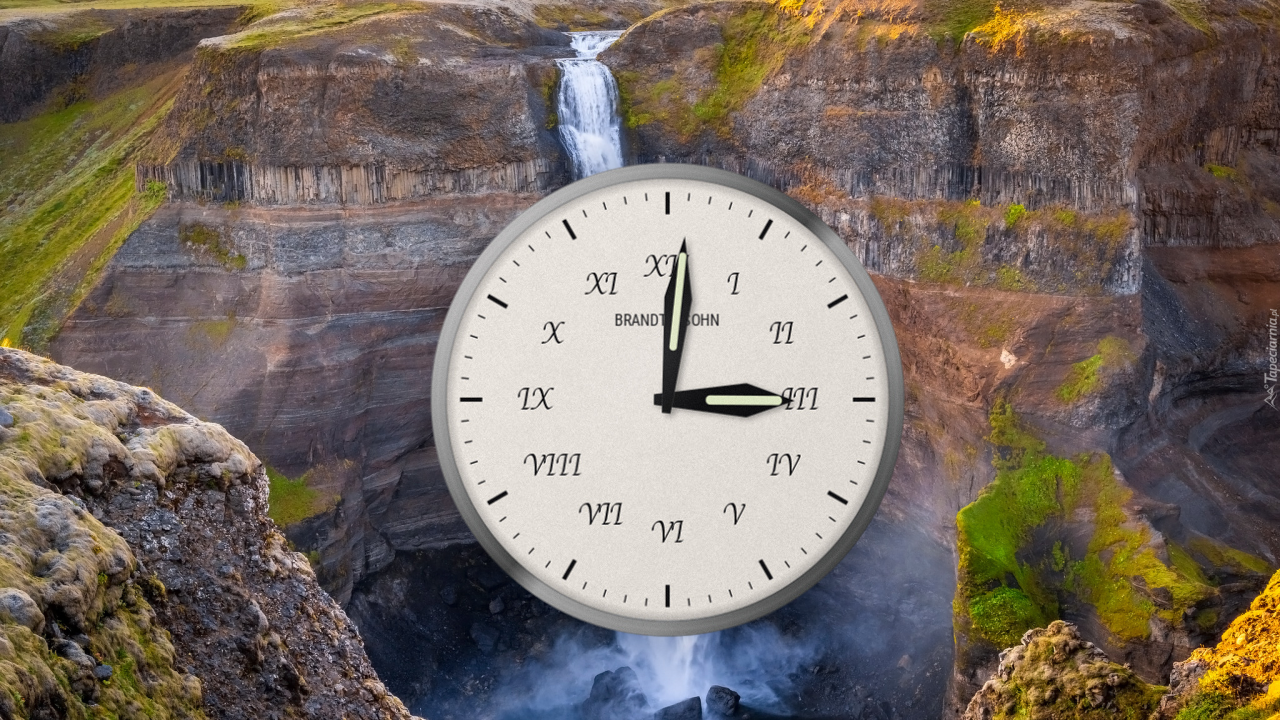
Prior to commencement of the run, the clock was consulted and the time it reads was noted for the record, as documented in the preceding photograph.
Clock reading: 3:01
